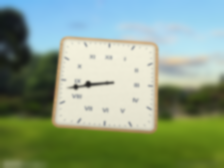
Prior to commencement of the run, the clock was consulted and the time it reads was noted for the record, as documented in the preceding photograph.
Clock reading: 8:43
